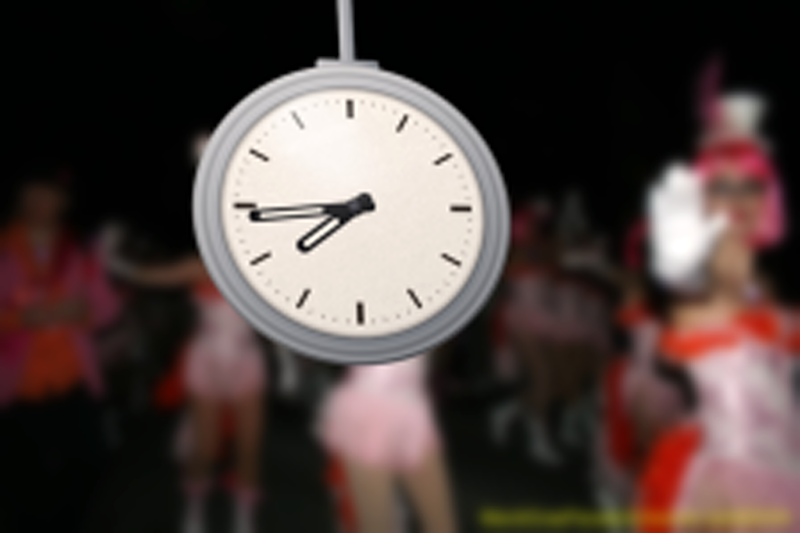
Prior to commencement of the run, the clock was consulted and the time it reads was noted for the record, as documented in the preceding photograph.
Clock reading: 7:44
